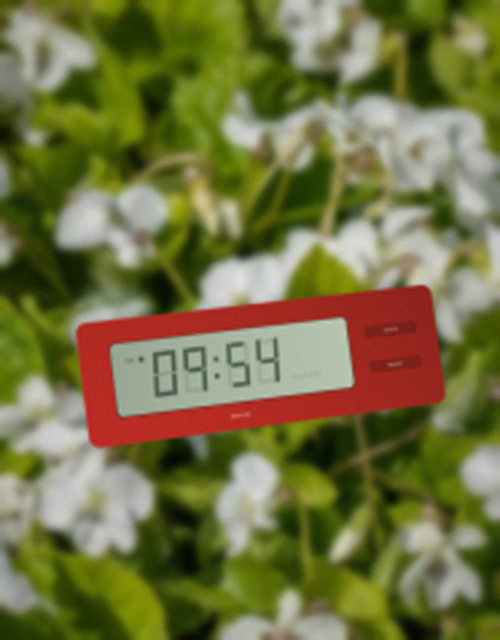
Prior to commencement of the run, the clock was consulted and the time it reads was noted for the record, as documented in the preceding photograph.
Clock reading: 9:54
